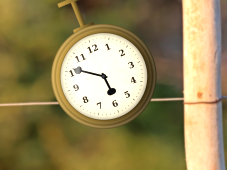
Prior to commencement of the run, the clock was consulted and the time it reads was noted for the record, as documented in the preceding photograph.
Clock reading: 5:51
